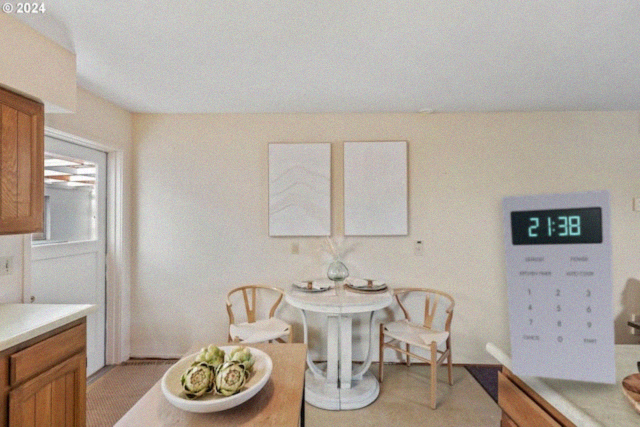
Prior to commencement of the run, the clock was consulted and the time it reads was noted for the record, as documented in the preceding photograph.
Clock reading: 21:38
